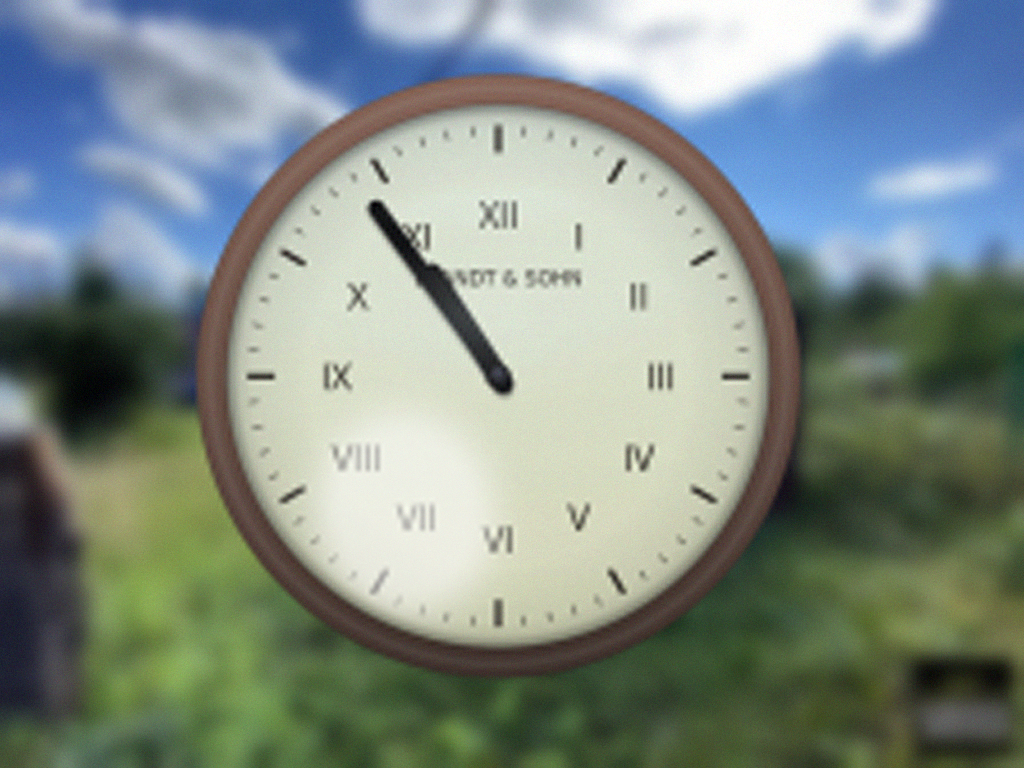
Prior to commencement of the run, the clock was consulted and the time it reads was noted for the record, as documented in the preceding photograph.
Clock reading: 10:54
